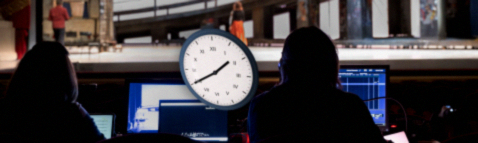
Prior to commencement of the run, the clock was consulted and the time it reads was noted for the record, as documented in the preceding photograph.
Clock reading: 1:40
